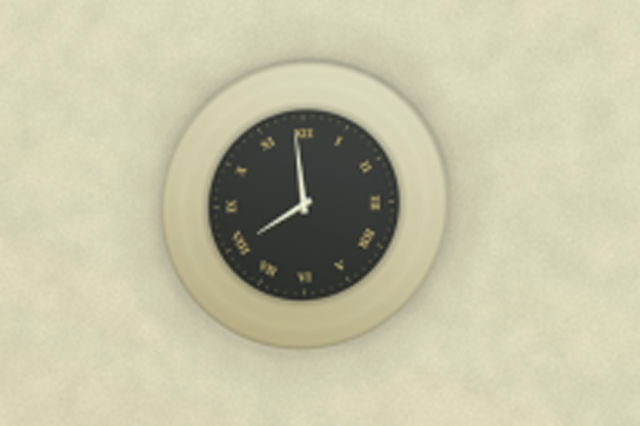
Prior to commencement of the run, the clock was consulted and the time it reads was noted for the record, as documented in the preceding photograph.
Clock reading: 7:59
